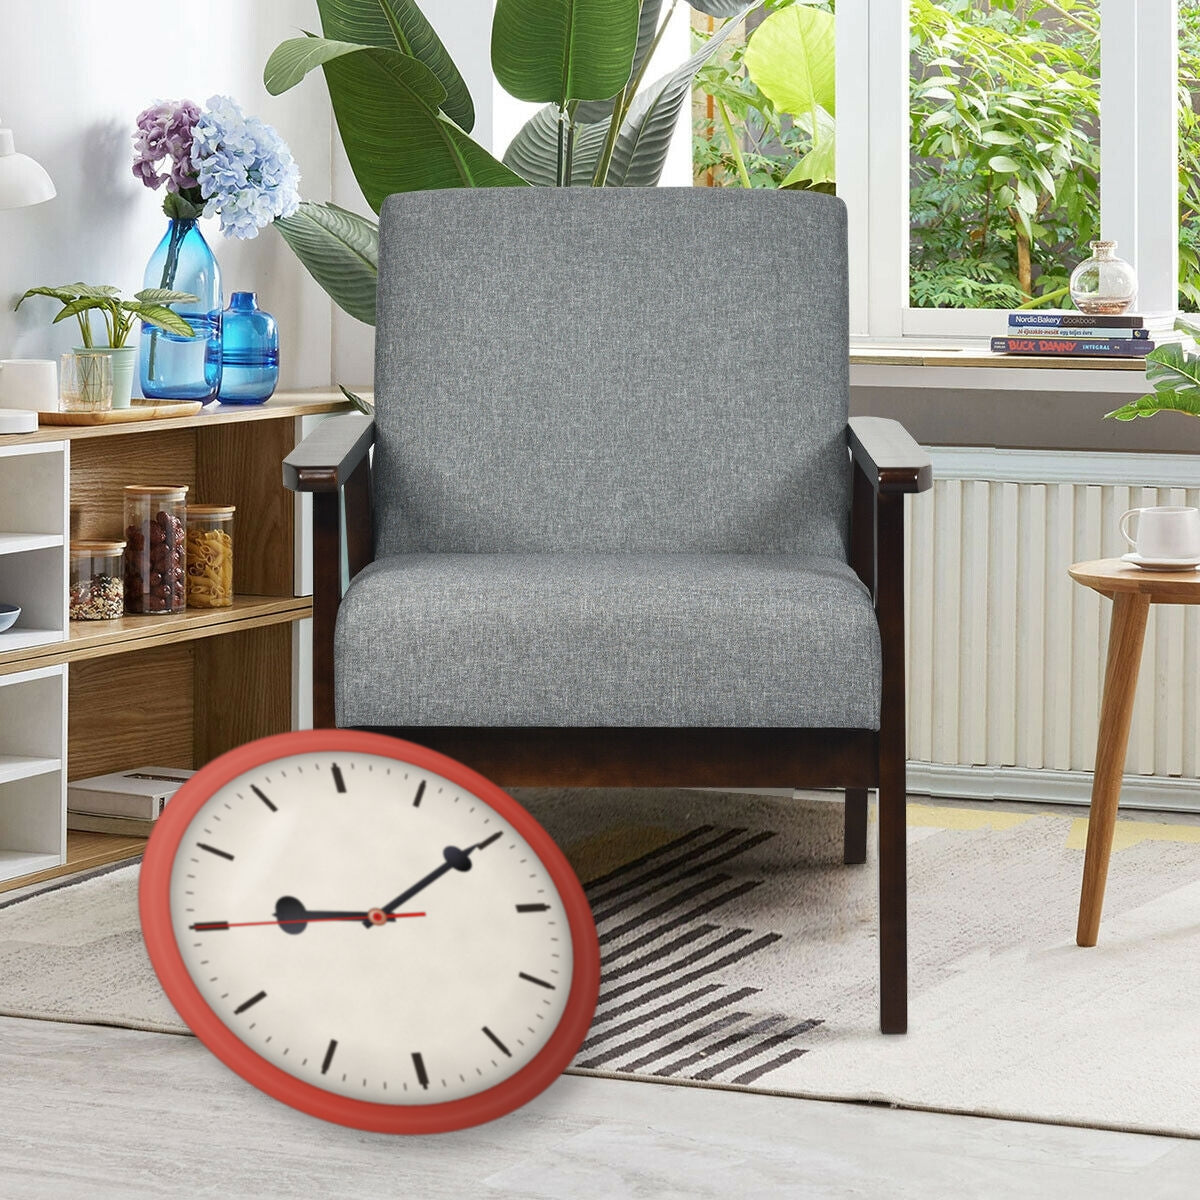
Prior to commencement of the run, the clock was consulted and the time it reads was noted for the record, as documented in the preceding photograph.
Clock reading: 9:09:45
